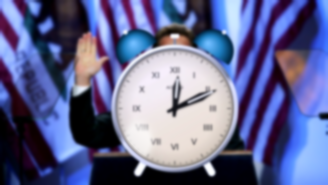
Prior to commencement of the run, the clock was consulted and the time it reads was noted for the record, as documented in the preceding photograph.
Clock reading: 12:11
